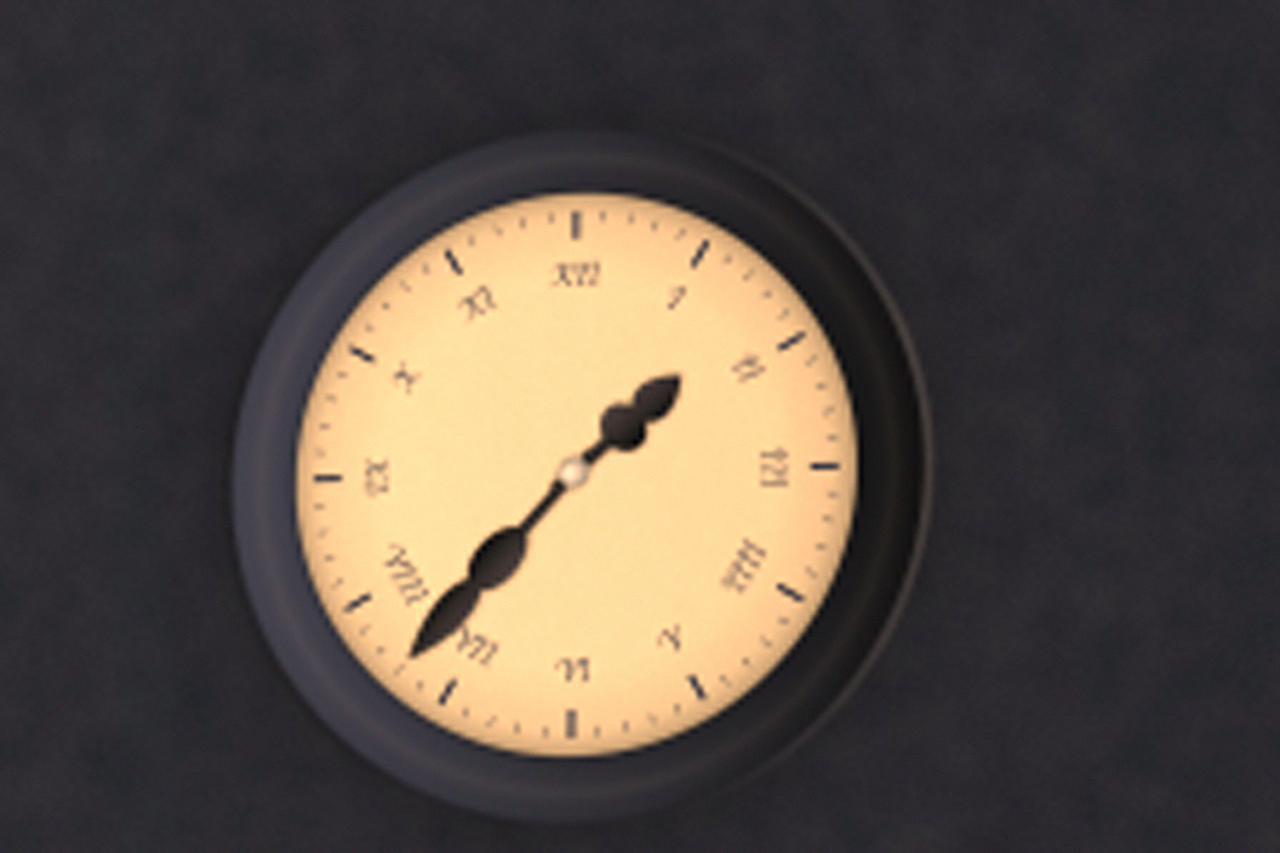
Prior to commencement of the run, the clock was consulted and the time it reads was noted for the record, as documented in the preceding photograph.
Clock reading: 1:37
